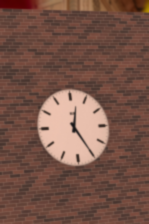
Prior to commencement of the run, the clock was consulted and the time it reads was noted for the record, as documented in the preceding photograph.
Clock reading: 12:25
